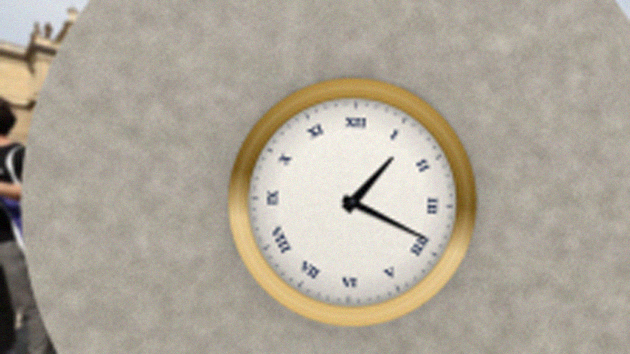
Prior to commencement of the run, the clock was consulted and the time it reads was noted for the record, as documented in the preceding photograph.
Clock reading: 1:19
